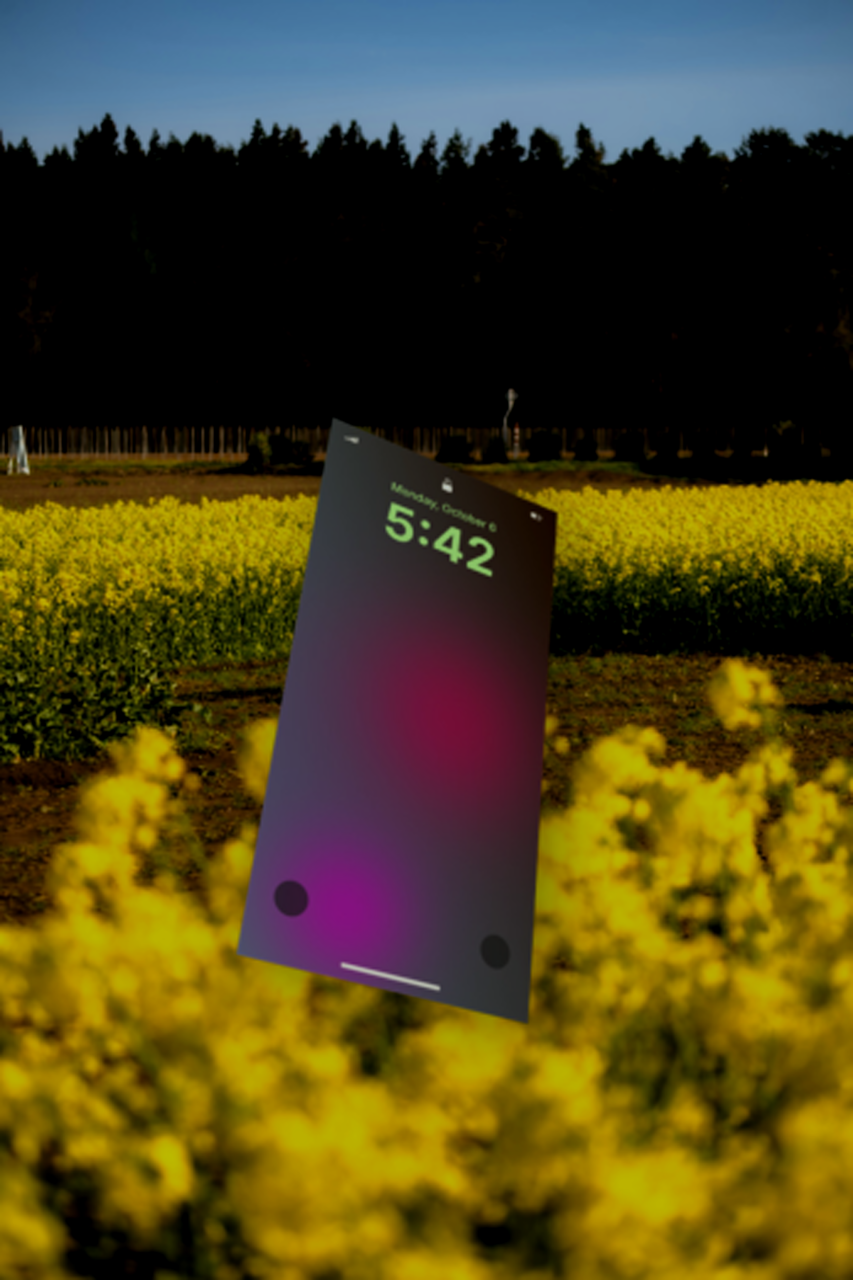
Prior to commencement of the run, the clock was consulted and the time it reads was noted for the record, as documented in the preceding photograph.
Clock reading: 5:42
